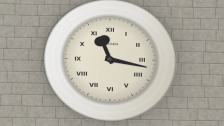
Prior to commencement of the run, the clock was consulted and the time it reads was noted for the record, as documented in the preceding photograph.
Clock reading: 11:17
